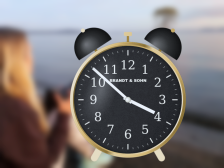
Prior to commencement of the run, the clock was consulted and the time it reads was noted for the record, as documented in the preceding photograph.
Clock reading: 3:52
